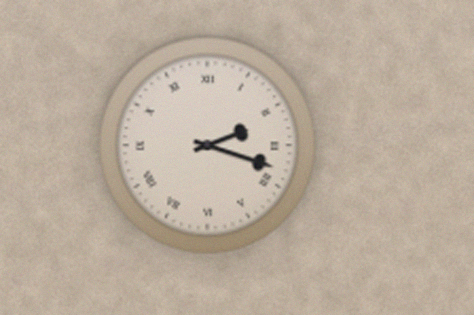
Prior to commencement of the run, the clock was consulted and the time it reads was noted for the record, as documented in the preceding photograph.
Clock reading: 2:18
